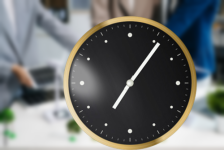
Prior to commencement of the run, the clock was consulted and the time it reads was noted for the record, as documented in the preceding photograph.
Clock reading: 7:06
